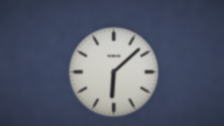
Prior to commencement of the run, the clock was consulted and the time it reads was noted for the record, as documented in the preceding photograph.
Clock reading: 6:08
